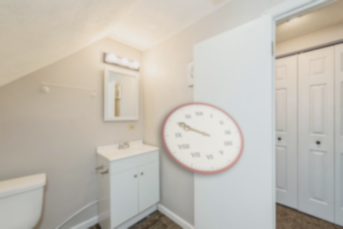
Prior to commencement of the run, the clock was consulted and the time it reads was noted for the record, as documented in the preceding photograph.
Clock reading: 9:50
